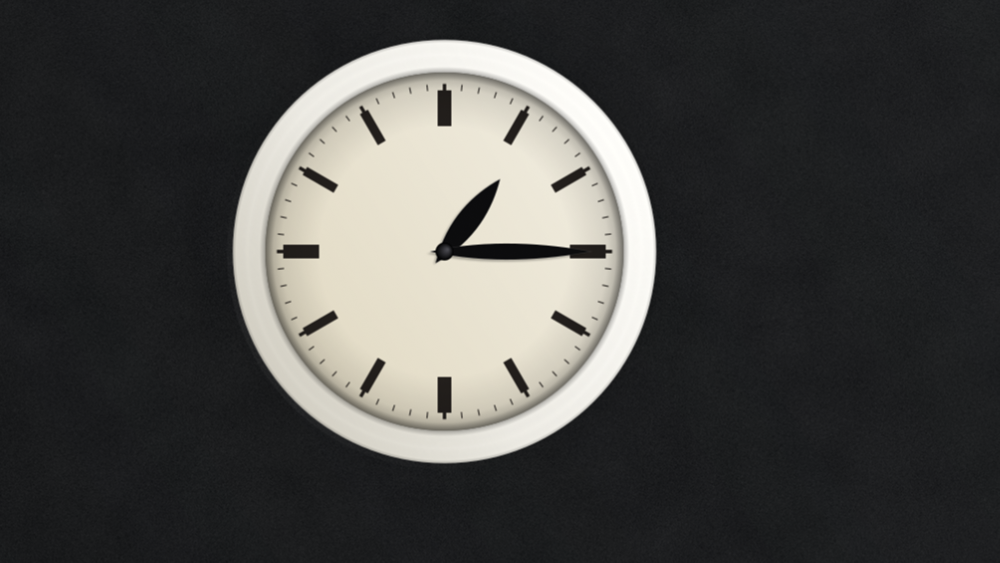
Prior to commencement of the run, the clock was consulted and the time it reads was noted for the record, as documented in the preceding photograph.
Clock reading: 1:15
